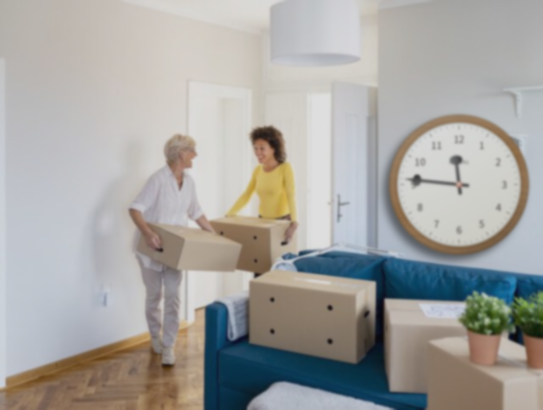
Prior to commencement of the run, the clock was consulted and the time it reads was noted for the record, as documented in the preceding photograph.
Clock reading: 11:46
